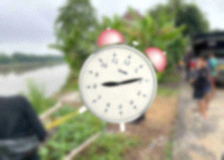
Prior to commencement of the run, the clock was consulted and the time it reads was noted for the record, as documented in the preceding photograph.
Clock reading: 8:09
